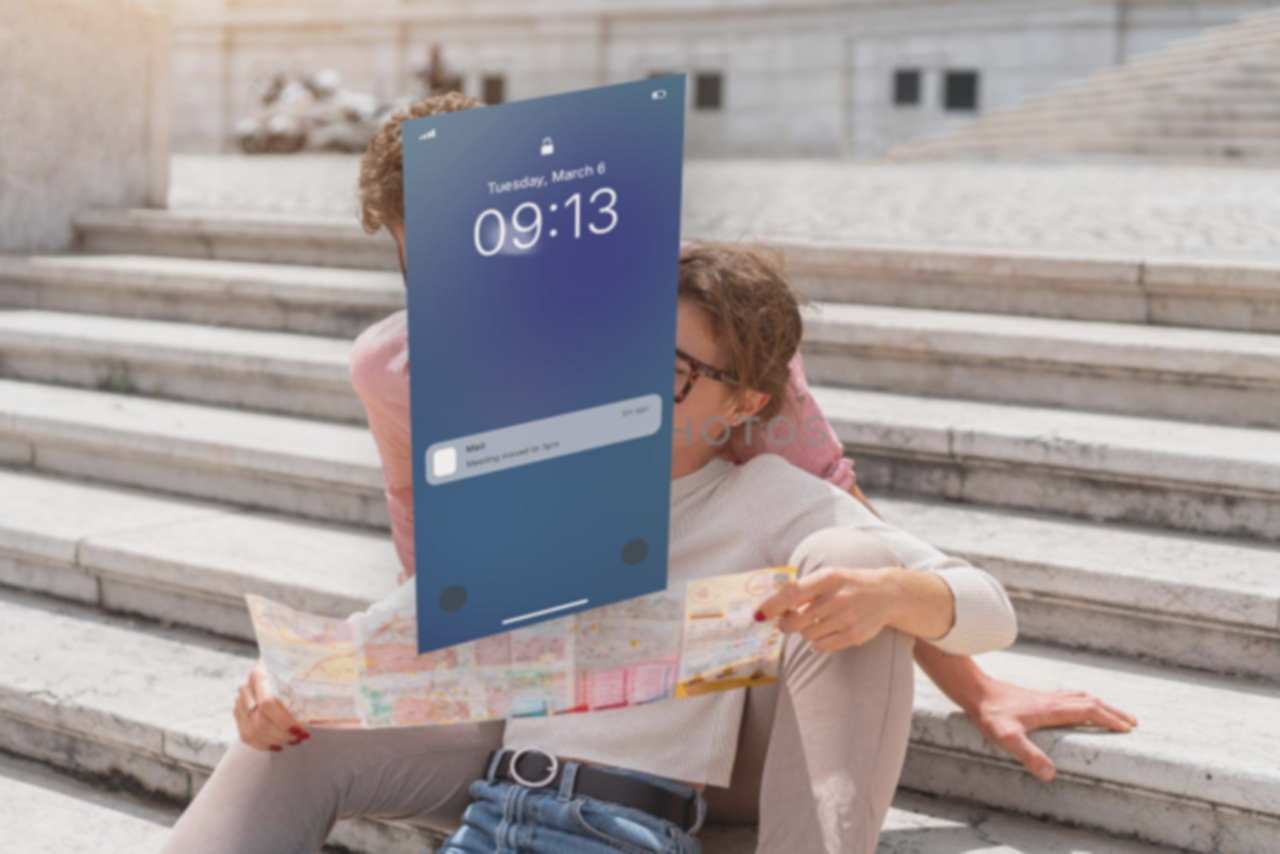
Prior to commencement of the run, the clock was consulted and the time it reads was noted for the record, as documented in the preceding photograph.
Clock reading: 9:13
